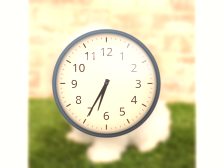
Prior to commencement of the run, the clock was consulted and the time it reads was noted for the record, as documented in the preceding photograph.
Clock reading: 6:35
